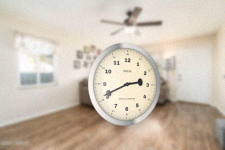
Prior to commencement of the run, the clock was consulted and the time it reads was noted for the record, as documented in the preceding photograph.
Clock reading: 2:41
